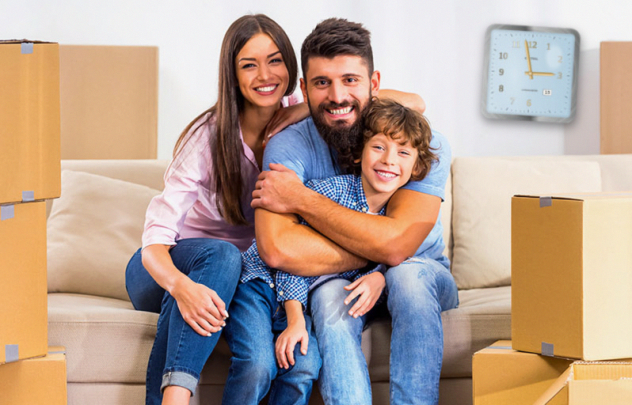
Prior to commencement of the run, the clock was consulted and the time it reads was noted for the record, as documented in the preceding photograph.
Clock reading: 2:58
